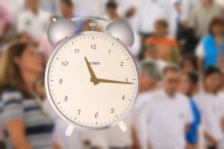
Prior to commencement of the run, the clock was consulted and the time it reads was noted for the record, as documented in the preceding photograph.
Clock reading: 11:16
